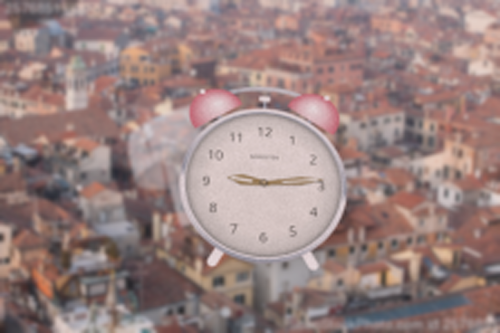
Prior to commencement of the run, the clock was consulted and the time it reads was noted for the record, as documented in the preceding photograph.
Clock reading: 9:14
